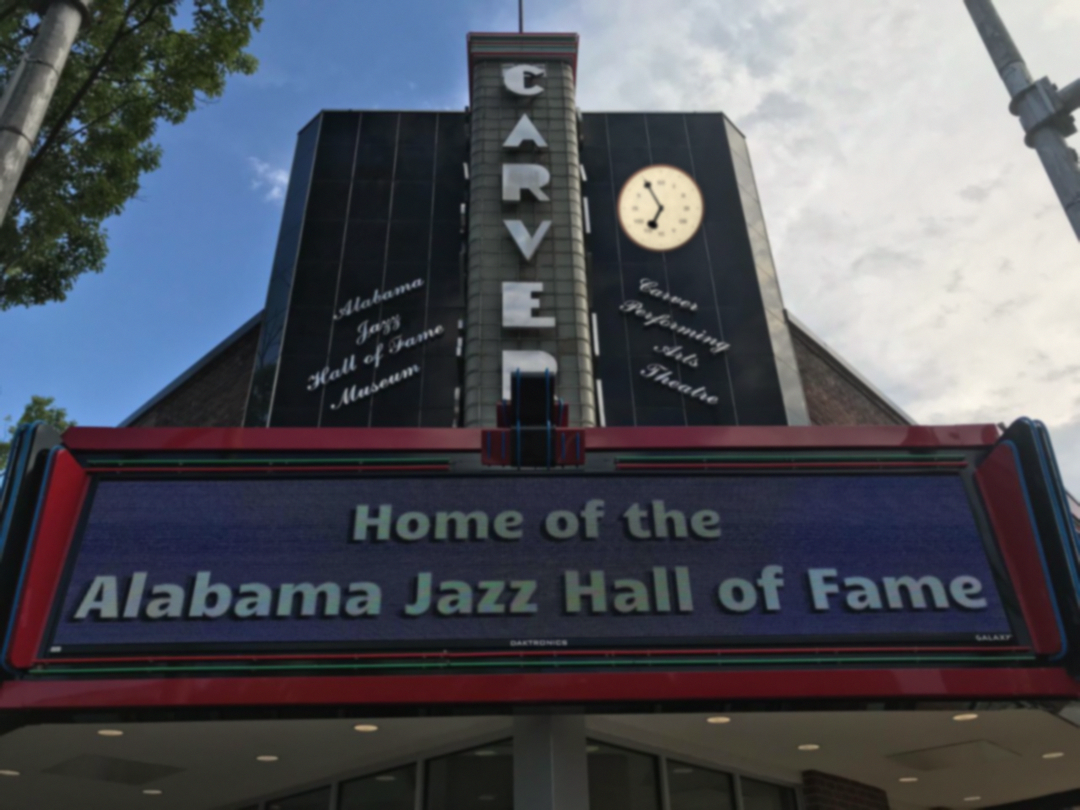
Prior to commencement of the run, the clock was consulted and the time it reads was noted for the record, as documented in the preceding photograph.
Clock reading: 6:55
